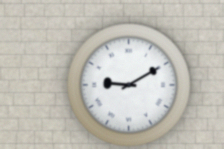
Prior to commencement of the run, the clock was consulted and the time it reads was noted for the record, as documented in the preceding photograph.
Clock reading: 9:10
